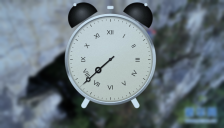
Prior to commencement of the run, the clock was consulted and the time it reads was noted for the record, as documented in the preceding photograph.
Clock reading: 7:38
